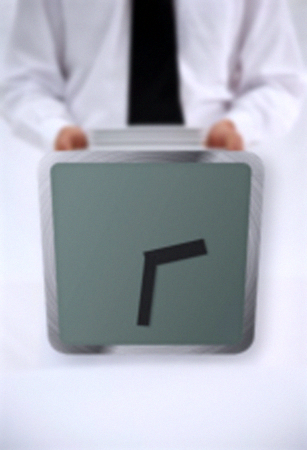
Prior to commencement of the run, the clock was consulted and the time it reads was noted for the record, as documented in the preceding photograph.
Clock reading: 2:31
